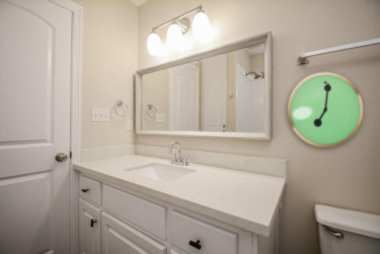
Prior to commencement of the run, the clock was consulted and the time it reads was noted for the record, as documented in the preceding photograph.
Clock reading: 7:01
